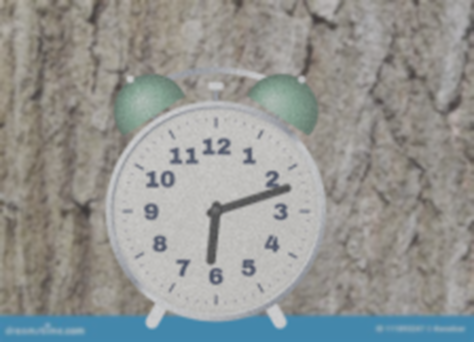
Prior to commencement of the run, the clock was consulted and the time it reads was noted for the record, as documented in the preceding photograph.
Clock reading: 6:12
